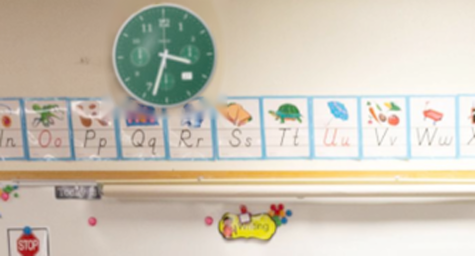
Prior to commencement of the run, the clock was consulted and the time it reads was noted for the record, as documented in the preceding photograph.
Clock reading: 3:33
